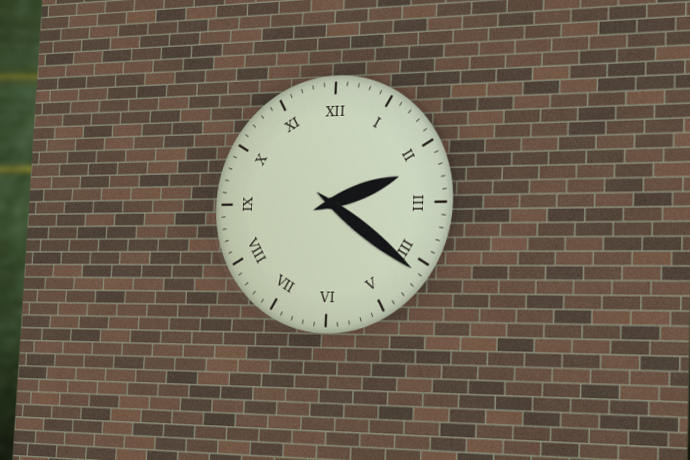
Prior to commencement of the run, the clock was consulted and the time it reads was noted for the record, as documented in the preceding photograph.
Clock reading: 2:21
